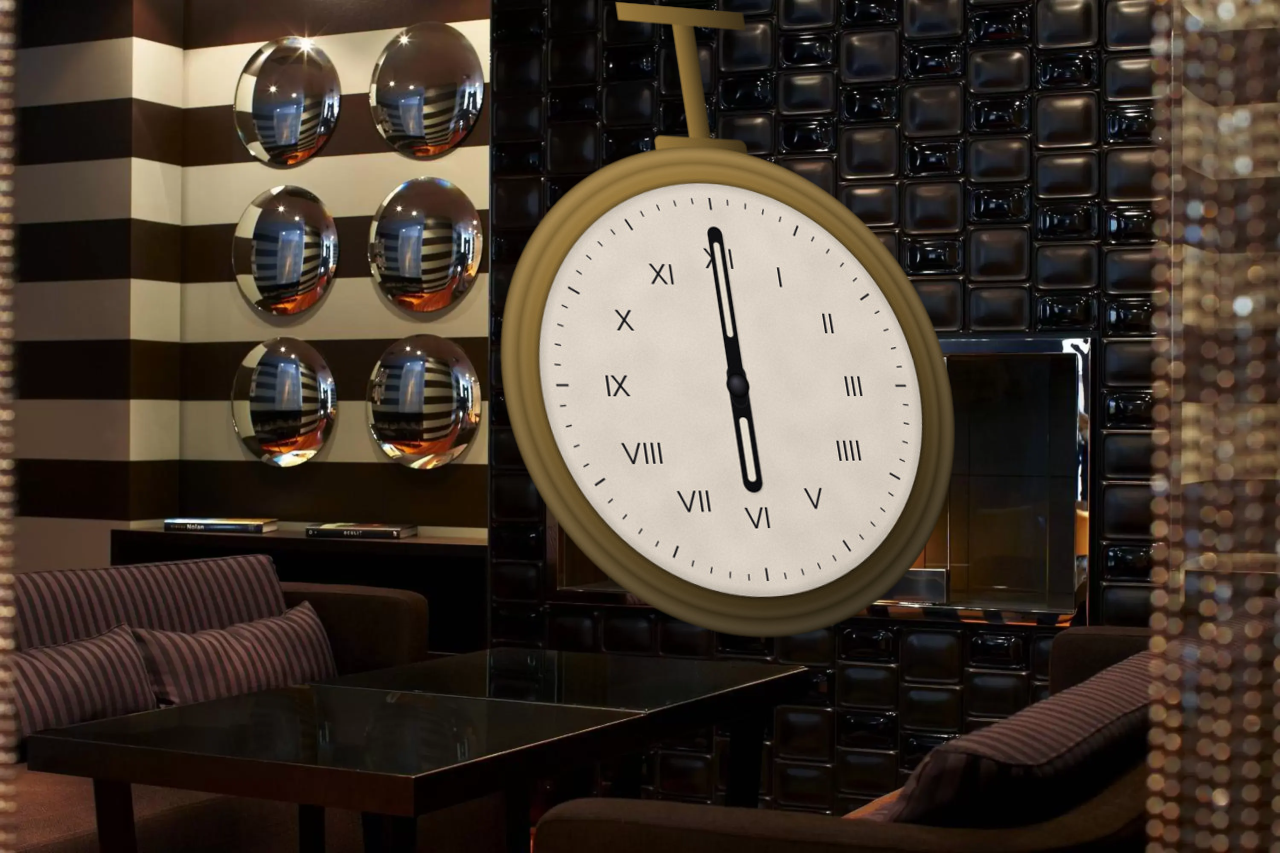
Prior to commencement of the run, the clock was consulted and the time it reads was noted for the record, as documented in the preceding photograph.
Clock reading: 6:00
